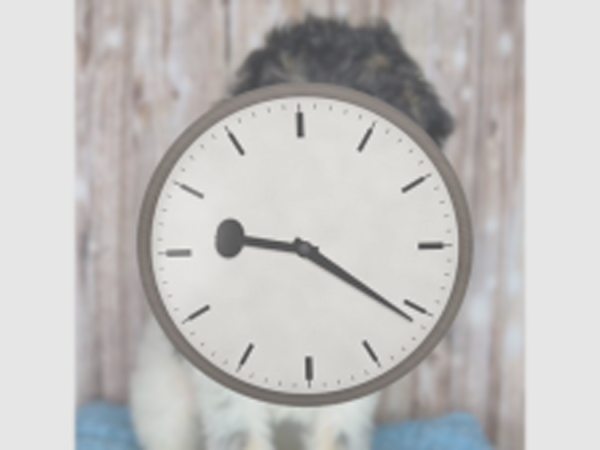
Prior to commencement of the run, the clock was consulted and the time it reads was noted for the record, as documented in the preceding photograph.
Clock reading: 9:21
